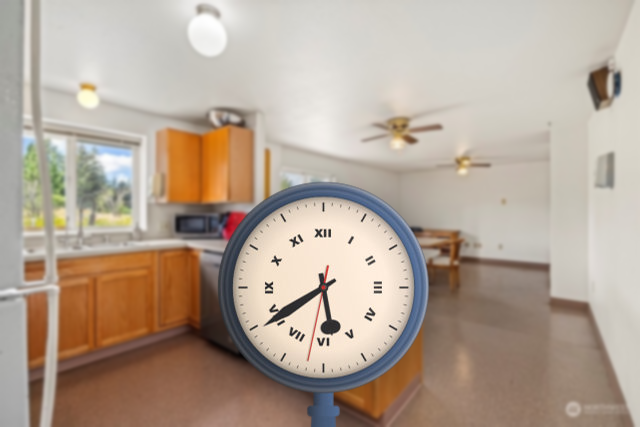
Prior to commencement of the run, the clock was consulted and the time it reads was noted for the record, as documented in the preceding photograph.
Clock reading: 5:39:32
